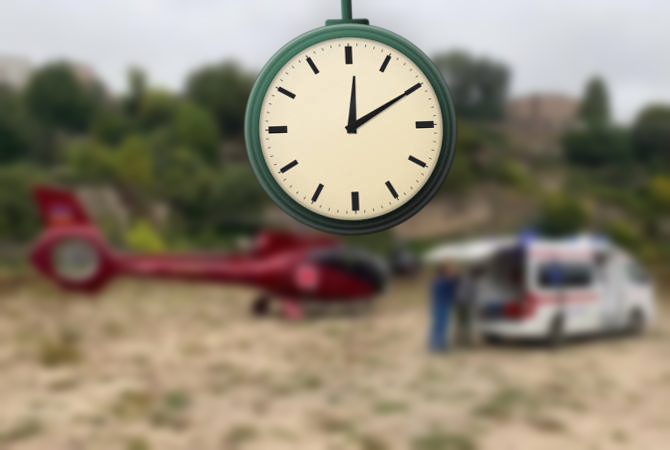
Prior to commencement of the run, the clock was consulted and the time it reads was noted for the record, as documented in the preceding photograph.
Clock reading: 12:10
